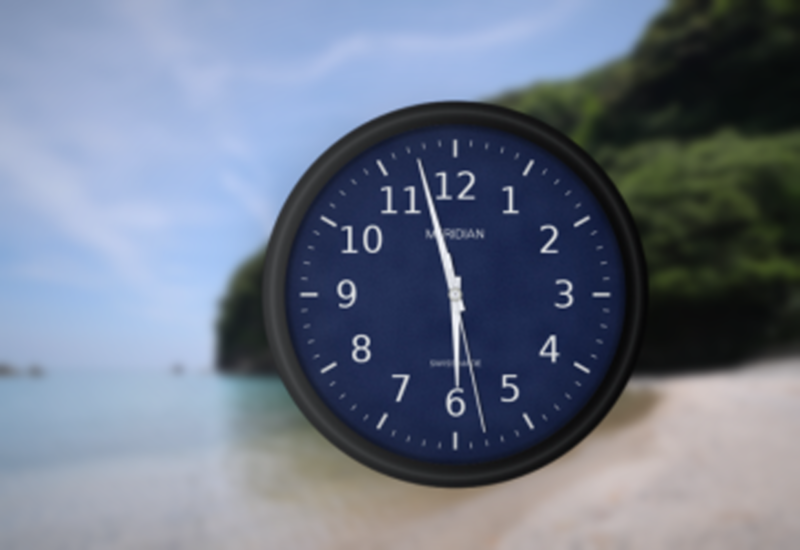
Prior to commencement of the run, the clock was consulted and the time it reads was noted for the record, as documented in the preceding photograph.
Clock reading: 5:57:28
